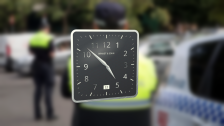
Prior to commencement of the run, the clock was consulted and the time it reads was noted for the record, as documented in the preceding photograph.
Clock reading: 4:52
